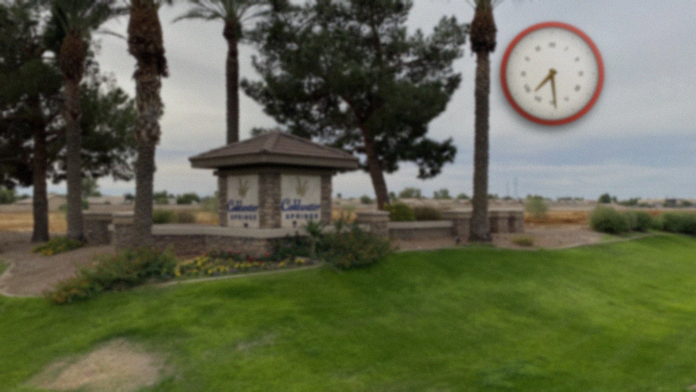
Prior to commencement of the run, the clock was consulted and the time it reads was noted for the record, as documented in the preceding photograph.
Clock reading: 7:29
